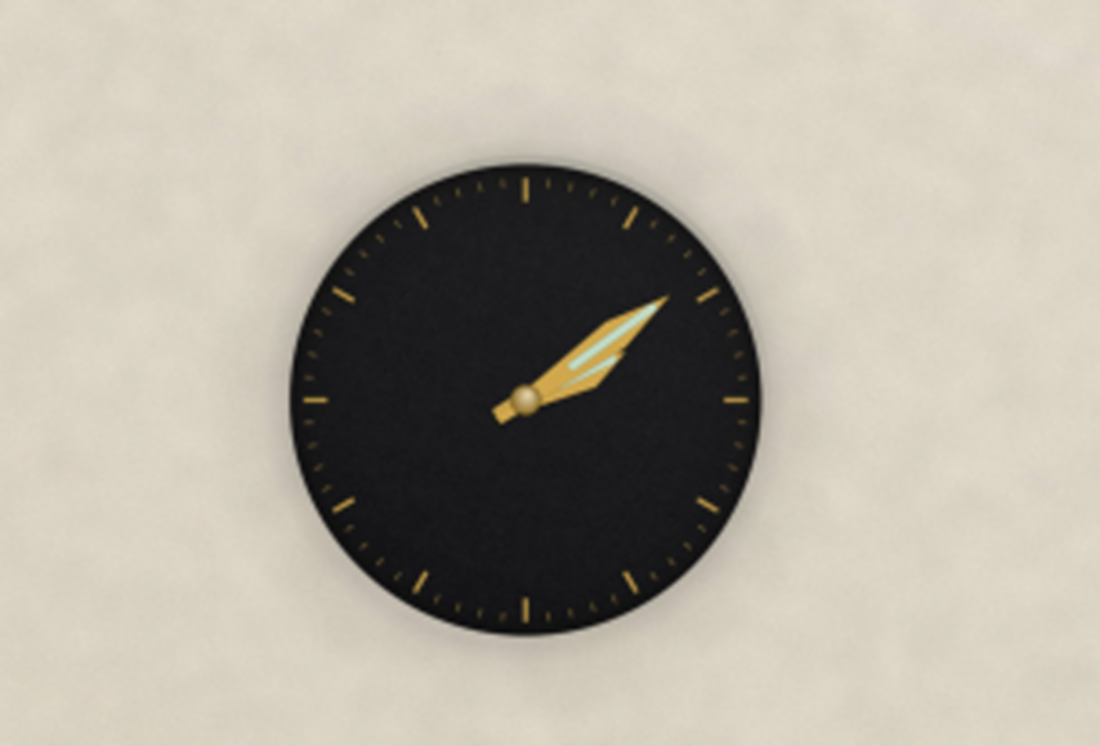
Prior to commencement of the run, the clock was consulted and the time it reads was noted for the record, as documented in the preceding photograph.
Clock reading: 2:09
